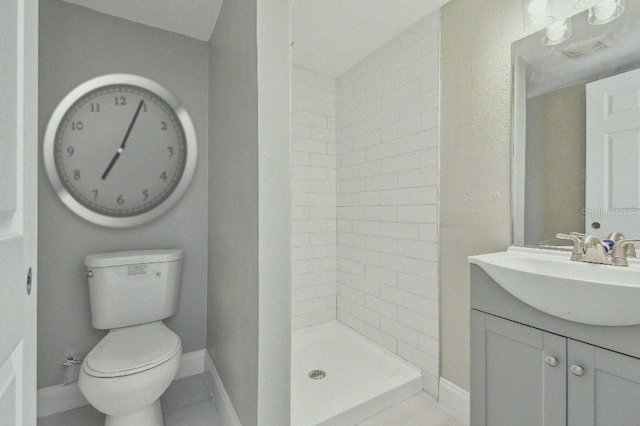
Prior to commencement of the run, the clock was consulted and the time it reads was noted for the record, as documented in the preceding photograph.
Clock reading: 7:04
